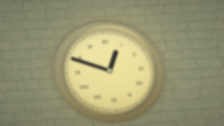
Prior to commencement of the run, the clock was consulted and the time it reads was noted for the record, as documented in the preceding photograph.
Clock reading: 12:49
